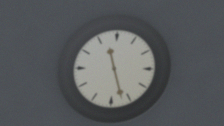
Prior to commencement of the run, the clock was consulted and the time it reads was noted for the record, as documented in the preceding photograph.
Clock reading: 11:27
